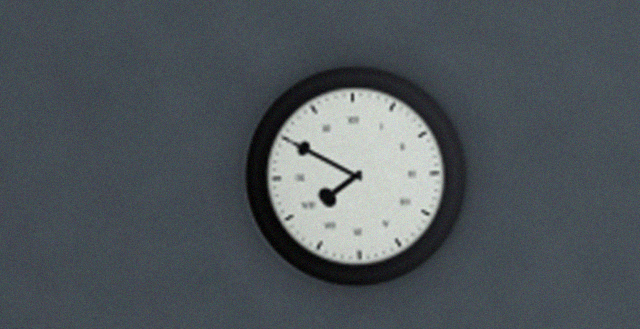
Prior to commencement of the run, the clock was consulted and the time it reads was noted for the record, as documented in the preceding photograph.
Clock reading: 7:50
